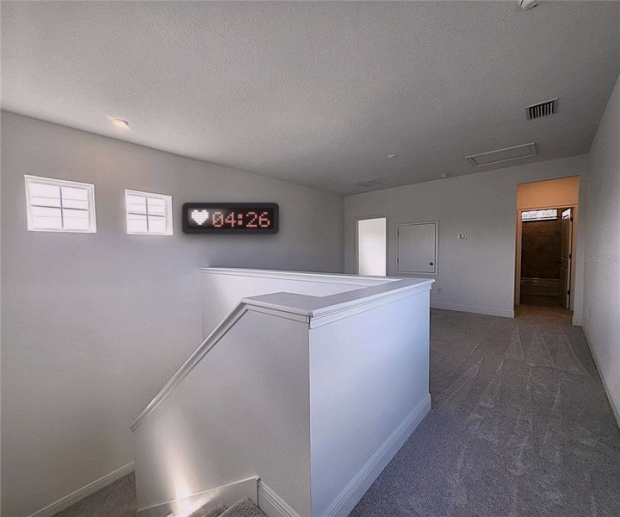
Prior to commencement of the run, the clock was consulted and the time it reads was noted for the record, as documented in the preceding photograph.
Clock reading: 4:26
